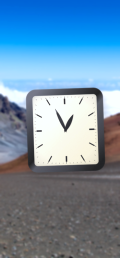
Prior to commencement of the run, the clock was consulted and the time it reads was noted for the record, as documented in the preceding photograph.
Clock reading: 12:56
